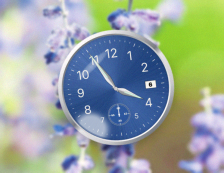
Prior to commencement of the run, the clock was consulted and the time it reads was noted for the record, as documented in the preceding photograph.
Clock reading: 3:55
